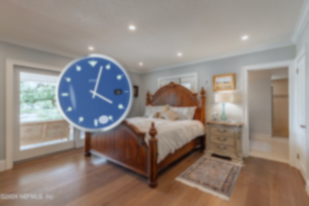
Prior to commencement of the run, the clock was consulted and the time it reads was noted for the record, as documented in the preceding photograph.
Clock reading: 4:03
